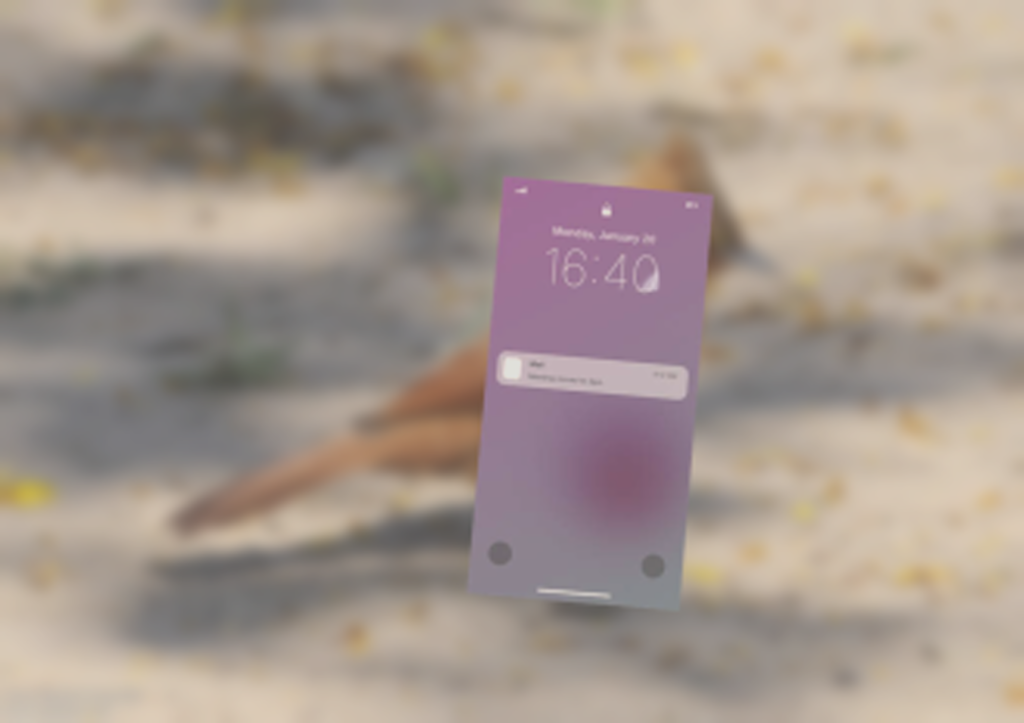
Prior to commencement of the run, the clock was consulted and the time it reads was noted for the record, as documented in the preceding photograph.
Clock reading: 16:40
